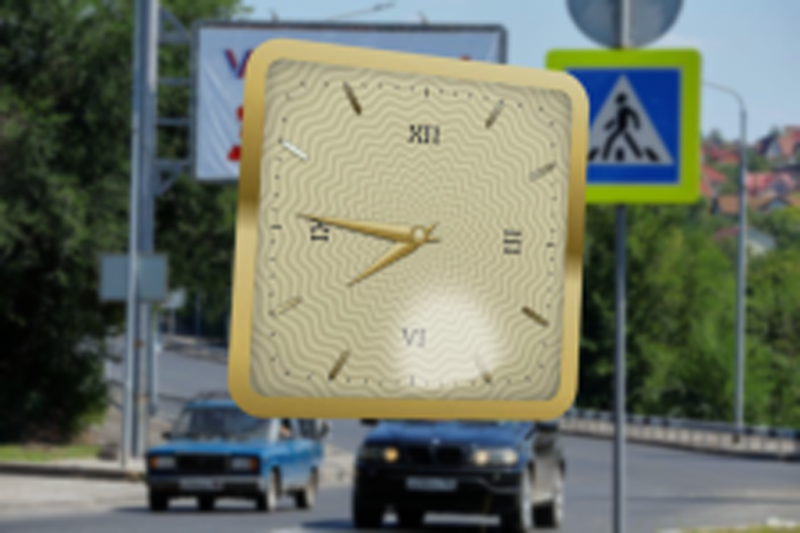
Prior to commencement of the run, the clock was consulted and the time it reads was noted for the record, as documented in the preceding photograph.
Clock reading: 7:46
